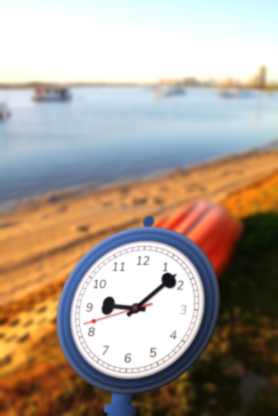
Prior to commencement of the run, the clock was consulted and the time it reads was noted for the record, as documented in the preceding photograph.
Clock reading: 9:07:42
